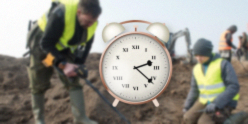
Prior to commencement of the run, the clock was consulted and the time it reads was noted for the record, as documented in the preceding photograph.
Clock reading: 2:22
